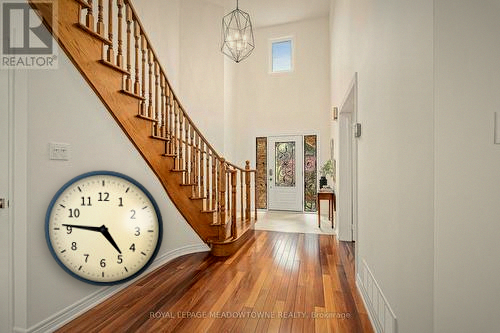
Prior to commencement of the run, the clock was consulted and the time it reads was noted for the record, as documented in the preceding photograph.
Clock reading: 4:46
